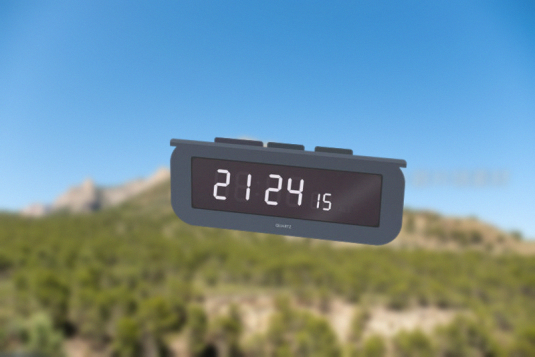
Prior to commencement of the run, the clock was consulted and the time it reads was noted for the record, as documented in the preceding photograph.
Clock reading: 21:24:15
